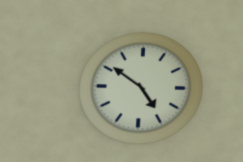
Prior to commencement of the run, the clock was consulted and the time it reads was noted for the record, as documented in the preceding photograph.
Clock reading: 4:51
